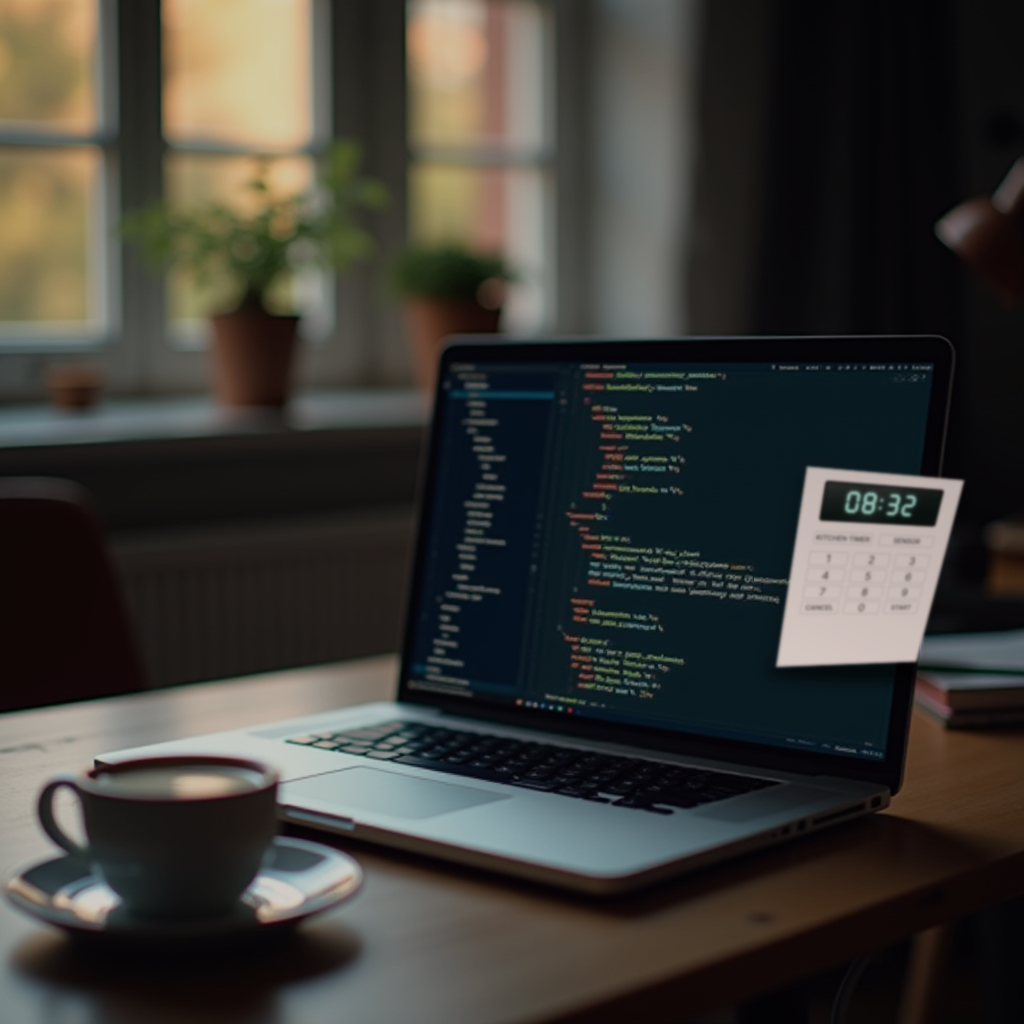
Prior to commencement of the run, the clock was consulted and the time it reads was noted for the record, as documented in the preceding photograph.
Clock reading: 8:32
